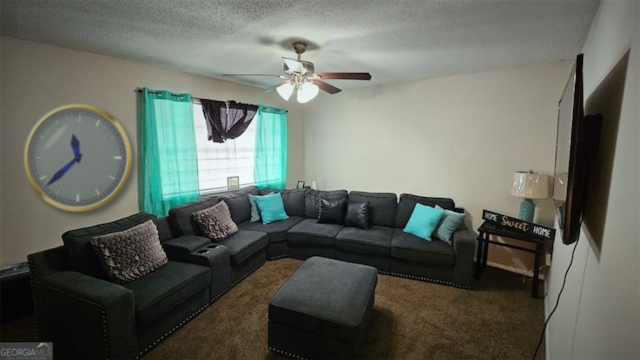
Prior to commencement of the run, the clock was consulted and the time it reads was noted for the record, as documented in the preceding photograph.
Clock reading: 11:38
